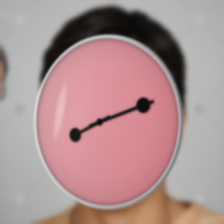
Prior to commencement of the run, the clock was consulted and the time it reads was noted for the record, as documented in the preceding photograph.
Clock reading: 8:12
